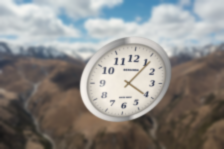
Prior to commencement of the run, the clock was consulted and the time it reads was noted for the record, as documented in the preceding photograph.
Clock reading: 4:06
